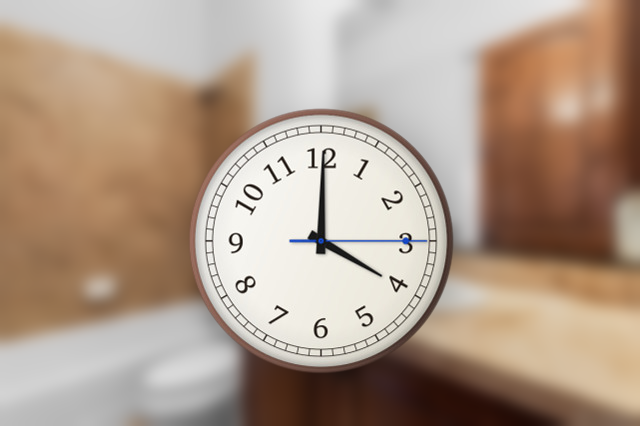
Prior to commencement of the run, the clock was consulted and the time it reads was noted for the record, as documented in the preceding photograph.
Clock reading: 4:00:15
